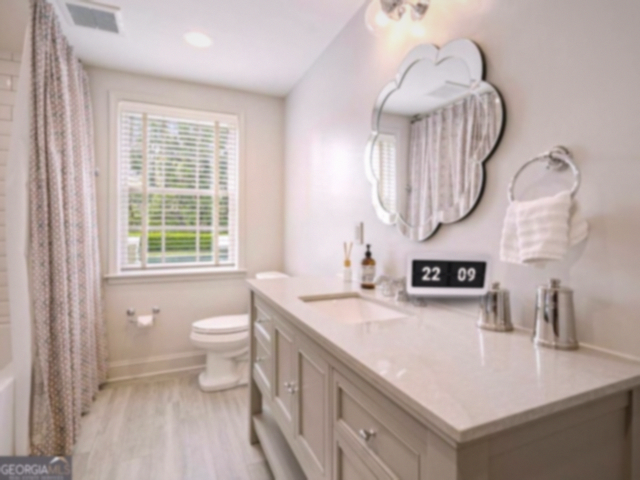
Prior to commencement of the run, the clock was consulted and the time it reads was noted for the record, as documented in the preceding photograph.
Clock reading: 22:09
